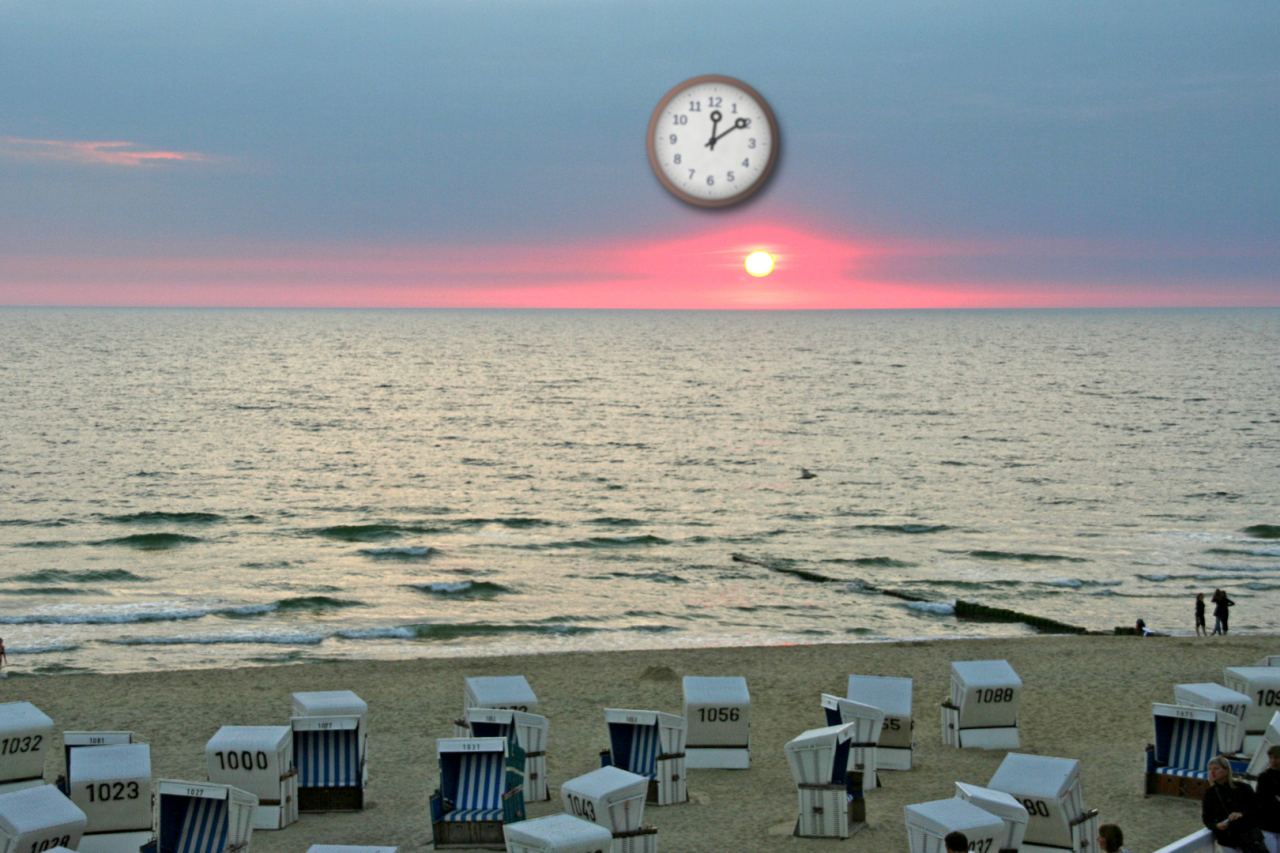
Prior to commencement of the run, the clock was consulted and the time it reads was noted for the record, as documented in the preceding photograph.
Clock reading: 12:09
